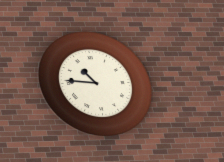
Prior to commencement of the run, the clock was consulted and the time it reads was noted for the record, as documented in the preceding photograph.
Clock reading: 10:46
